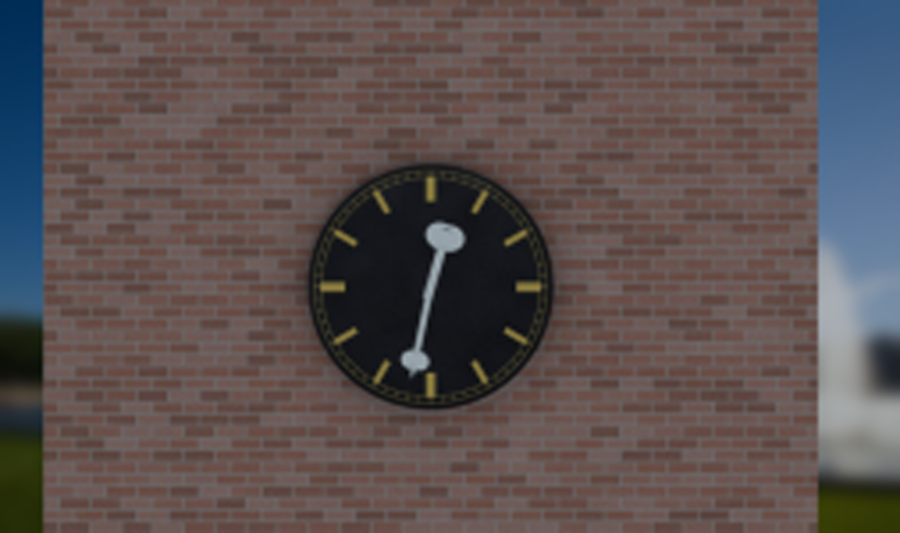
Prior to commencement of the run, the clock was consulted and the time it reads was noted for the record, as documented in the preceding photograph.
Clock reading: 12:32
